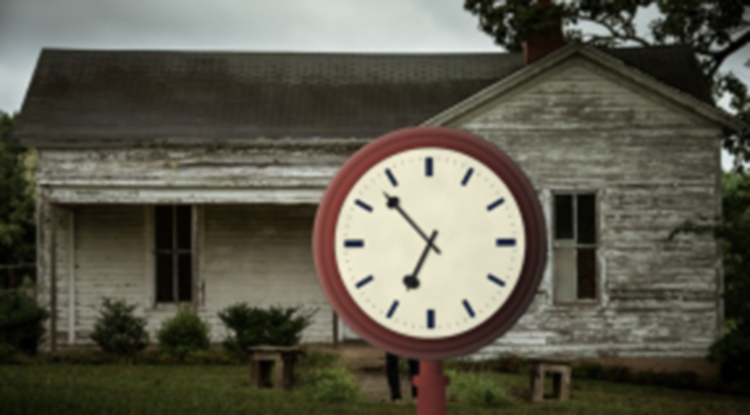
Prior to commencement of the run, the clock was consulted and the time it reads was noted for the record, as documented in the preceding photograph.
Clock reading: 6:53
